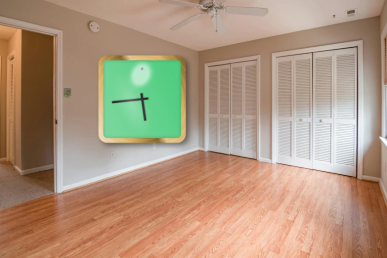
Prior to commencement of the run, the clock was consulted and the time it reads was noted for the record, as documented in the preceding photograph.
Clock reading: 5:44
